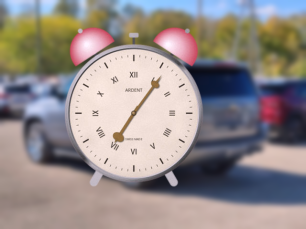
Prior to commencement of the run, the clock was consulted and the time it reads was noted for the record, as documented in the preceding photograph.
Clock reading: 7:06
